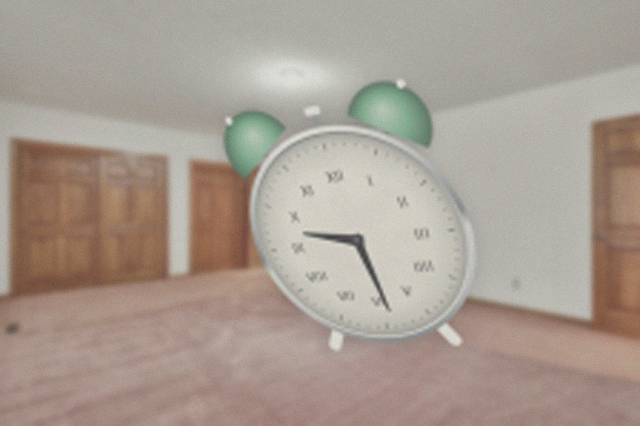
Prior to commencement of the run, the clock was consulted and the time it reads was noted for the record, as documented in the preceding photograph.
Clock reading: 9:29
